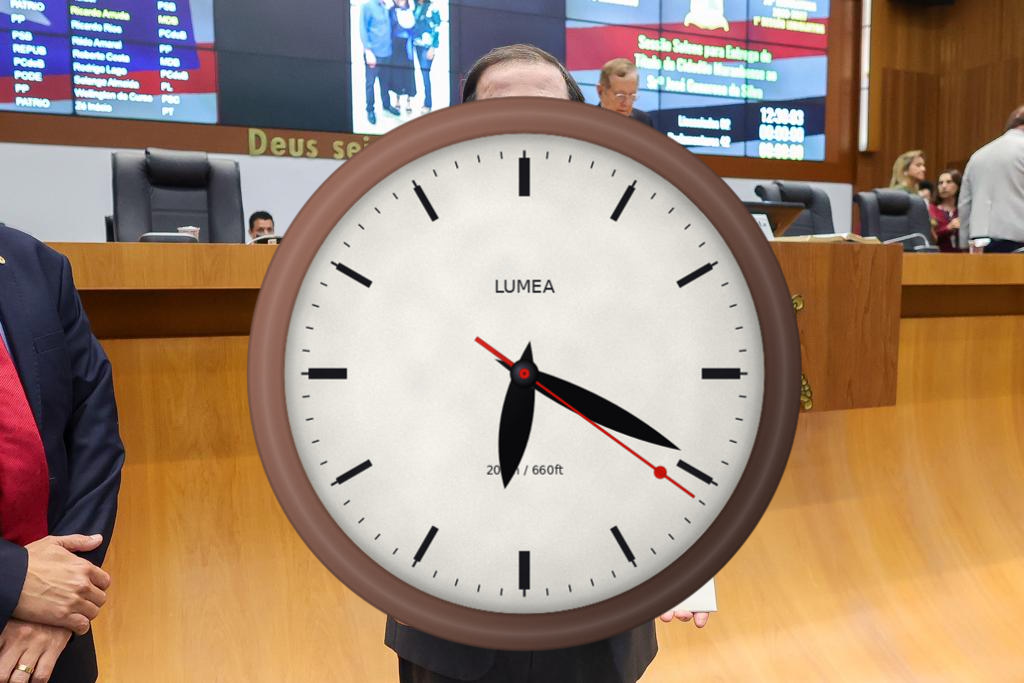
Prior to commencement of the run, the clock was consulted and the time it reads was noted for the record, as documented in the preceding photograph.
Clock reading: 6:19:21
